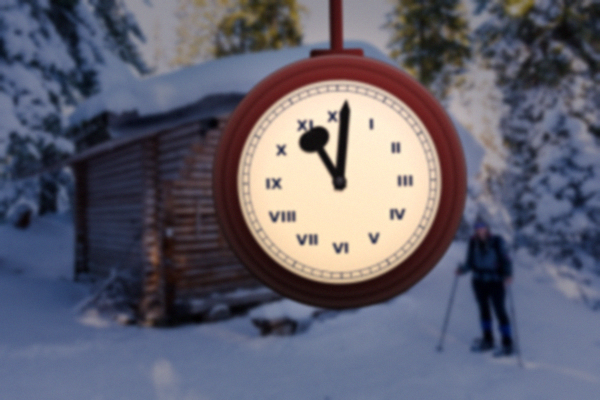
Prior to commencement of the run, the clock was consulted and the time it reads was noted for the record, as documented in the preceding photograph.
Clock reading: 11:01
